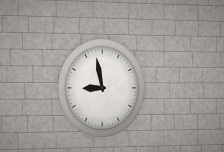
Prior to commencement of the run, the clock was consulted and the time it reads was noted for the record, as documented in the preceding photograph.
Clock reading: 8:58
